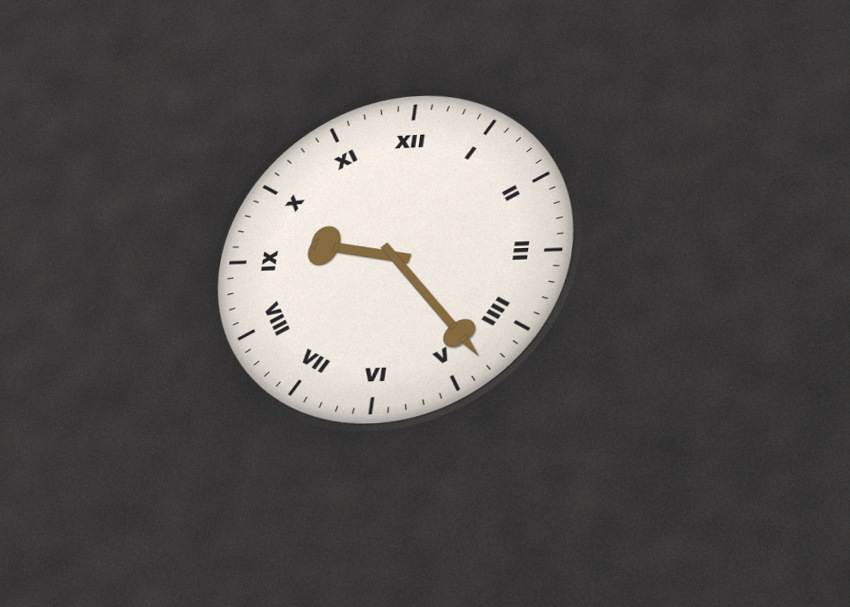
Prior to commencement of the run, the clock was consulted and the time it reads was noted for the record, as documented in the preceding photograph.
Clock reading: 9:23
